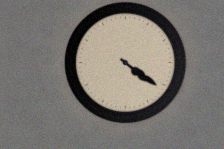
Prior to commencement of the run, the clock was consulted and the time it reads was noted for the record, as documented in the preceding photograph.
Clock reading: 4:21
